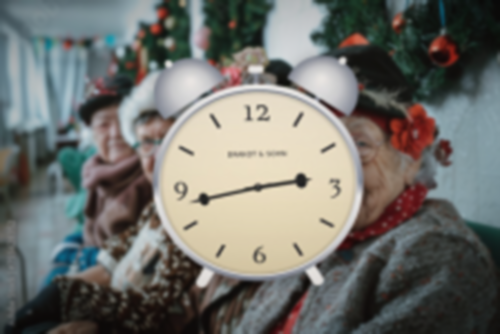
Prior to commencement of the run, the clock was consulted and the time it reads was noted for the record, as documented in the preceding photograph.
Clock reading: 2:43
